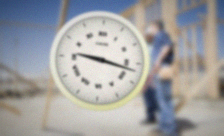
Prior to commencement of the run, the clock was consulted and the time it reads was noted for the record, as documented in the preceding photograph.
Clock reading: 9:17
